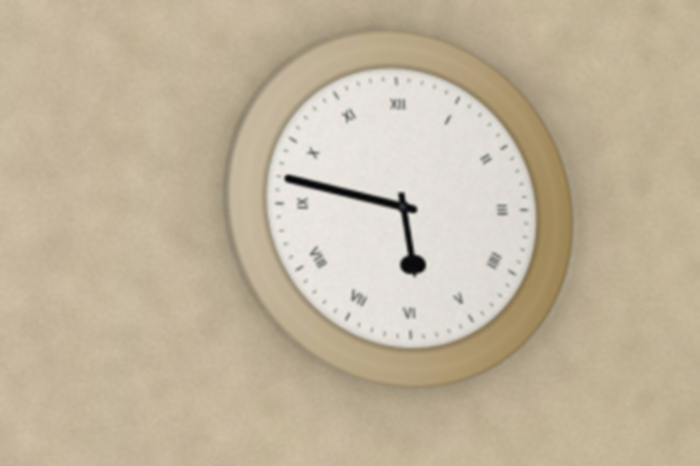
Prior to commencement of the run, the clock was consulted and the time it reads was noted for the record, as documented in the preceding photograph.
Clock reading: 5:47
